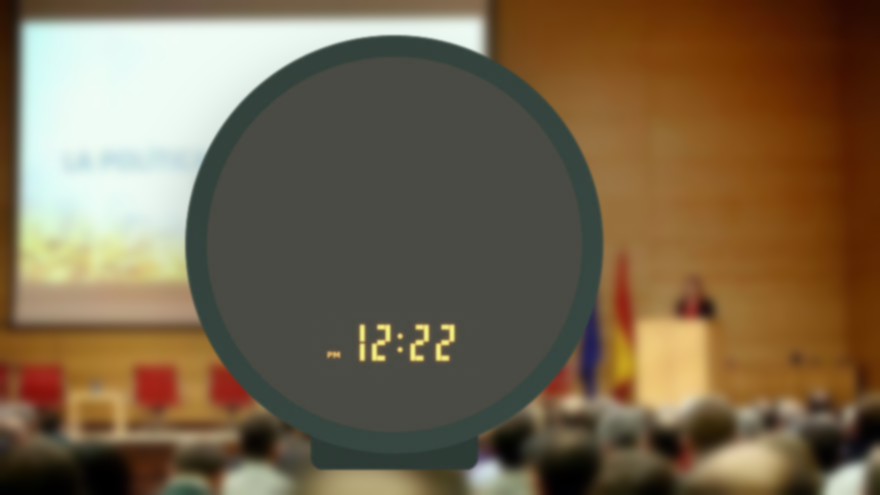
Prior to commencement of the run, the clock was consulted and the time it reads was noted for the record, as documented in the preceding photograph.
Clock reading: 12:22
